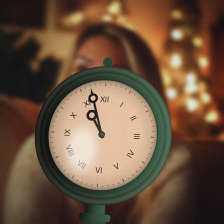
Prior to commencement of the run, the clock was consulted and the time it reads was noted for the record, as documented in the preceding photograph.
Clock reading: 10:57
